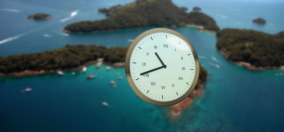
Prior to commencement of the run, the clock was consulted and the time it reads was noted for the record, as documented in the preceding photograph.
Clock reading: 10:41
